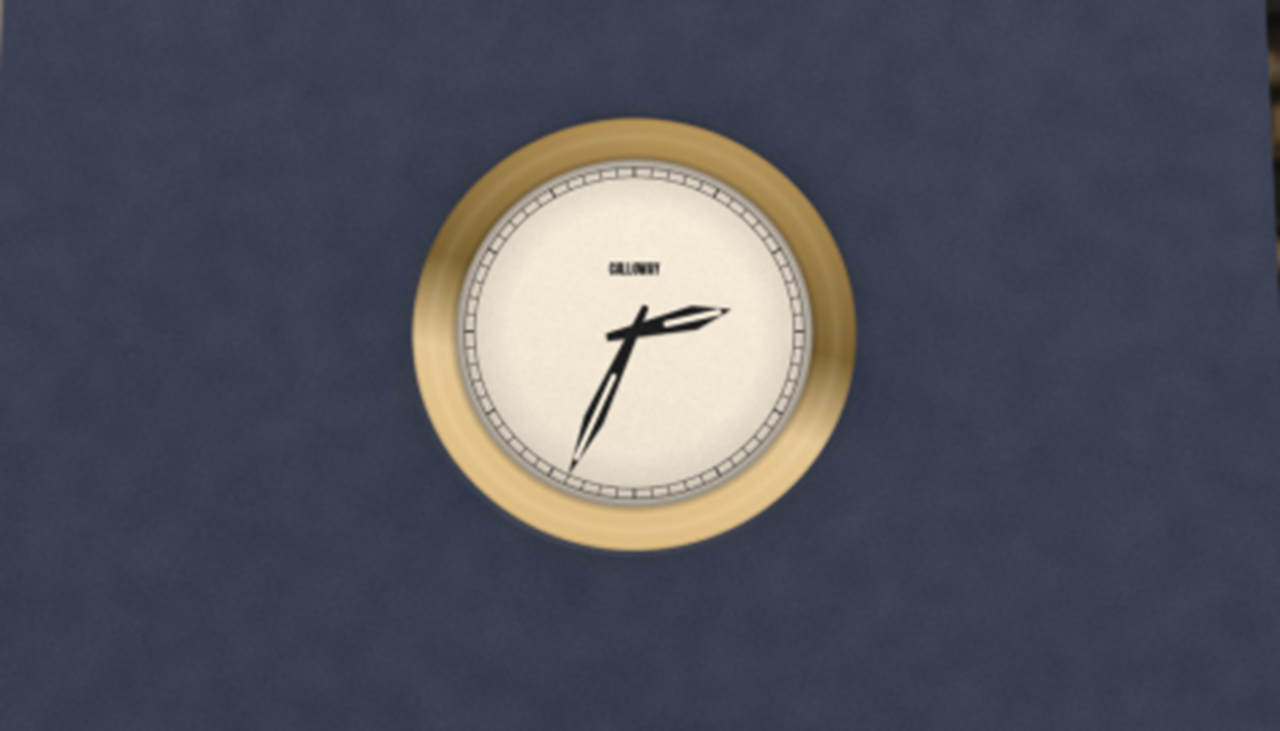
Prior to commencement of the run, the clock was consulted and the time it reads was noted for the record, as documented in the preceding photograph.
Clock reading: 2:34
